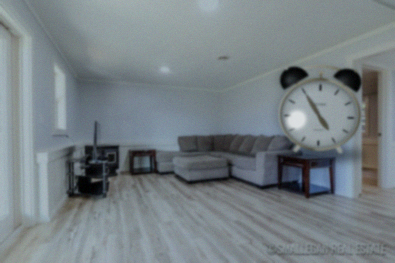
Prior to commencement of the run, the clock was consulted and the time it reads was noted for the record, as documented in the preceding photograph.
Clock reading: 4:55
